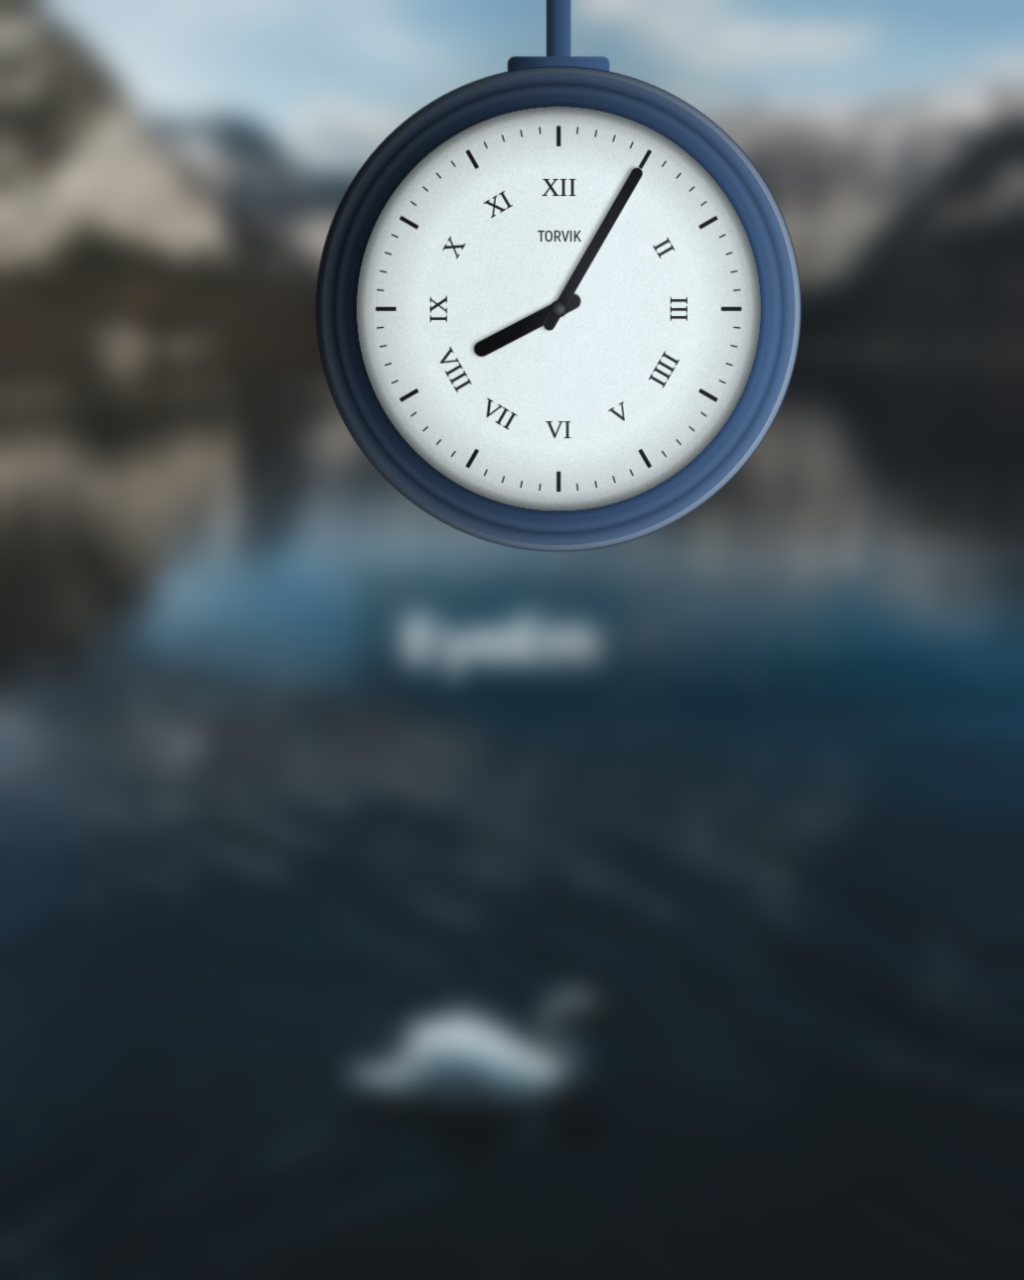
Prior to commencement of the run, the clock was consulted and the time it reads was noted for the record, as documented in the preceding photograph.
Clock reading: 8:05
